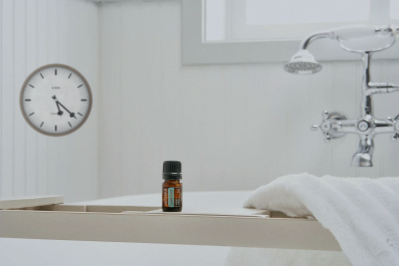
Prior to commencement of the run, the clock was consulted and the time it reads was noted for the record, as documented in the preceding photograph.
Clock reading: 5:22
